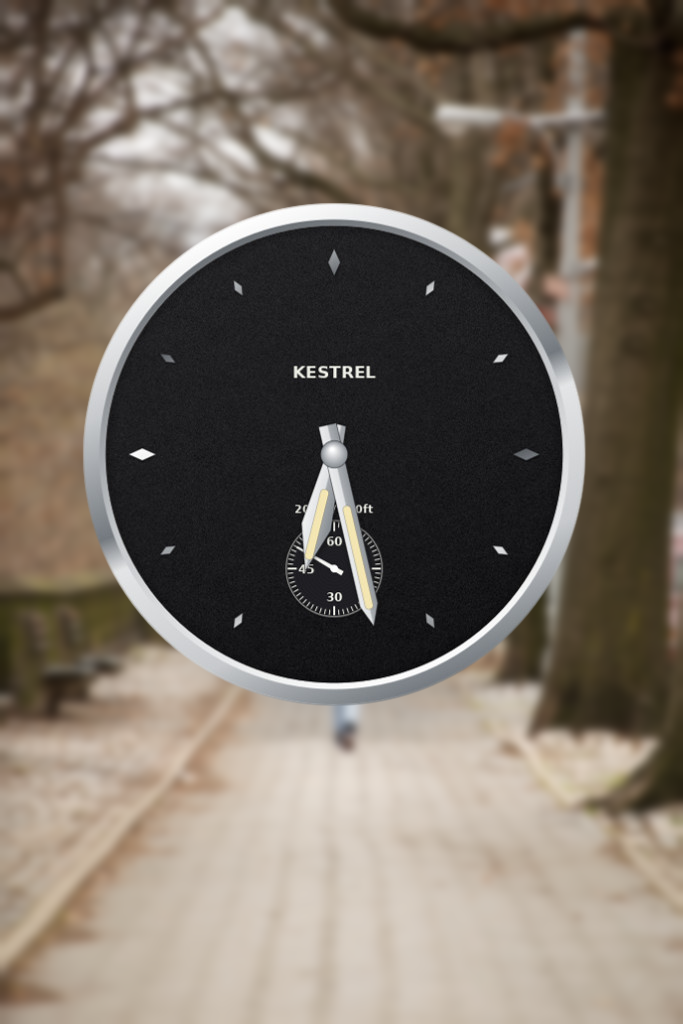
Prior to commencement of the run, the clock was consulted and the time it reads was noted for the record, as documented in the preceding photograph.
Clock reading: 6:27:50
